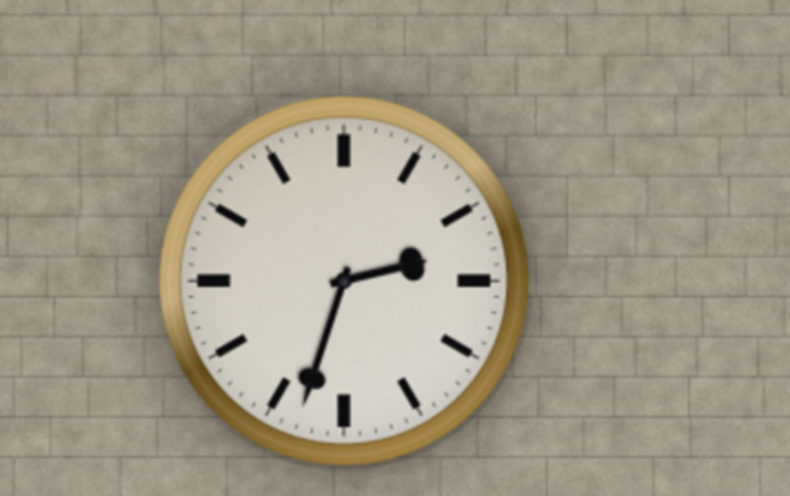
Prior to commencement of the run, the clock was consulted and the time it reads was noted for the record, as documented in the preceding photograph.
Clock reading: 2:33
